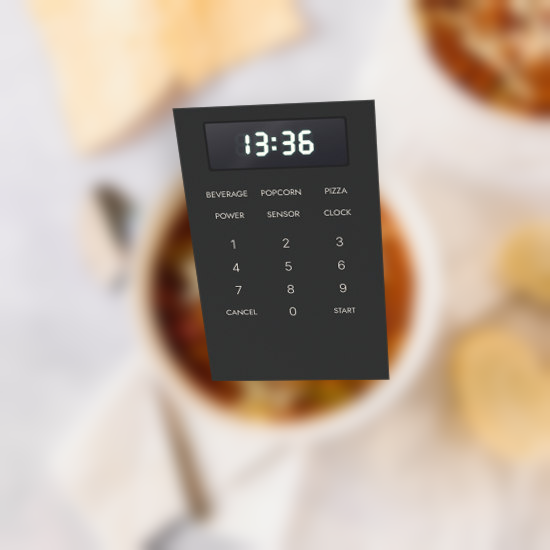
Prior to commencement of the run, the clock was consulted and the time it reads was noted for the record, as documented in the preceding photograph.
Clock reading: 13:36
